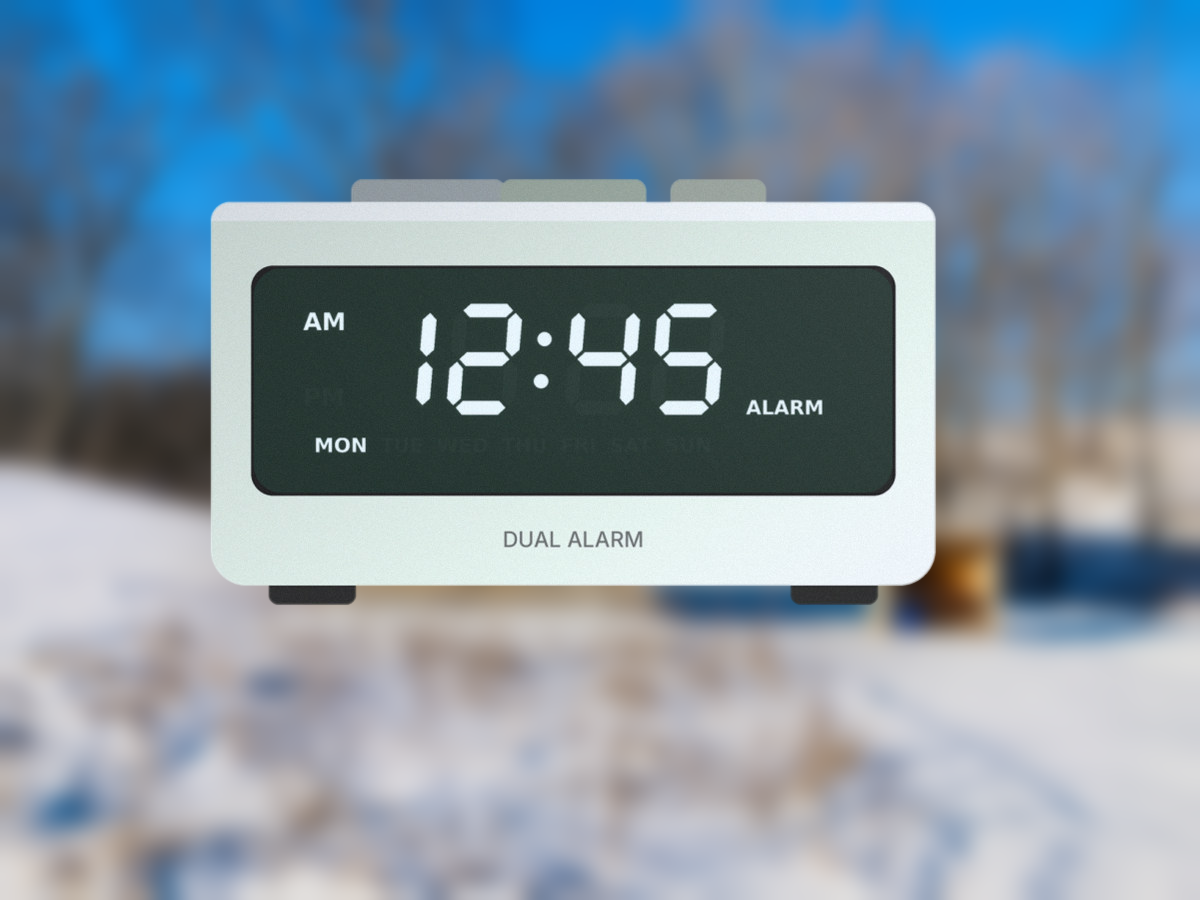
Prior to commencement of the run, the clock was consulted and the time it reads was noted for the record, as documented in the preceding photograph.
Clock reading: 12:45
